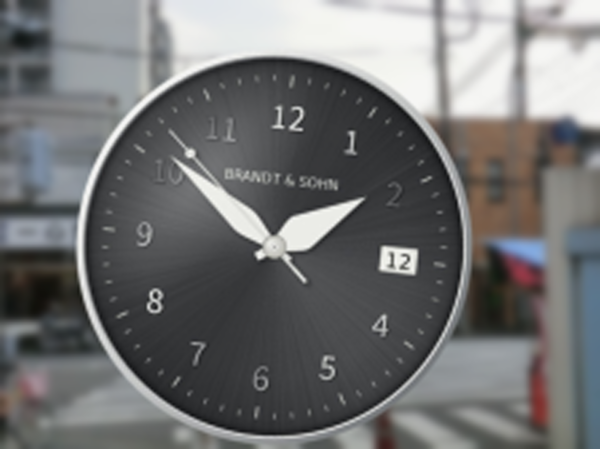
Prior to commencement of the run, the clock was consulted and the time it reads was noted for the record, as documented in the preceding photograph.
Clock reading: 1:50:52
